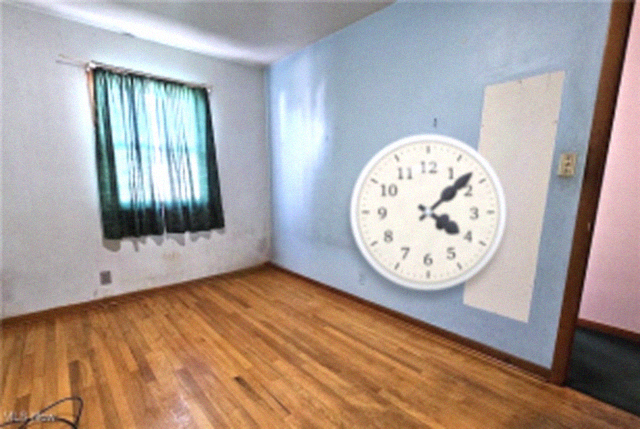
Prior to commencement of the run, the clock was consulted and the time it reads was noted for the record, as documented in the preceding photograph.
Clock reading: 4:08
